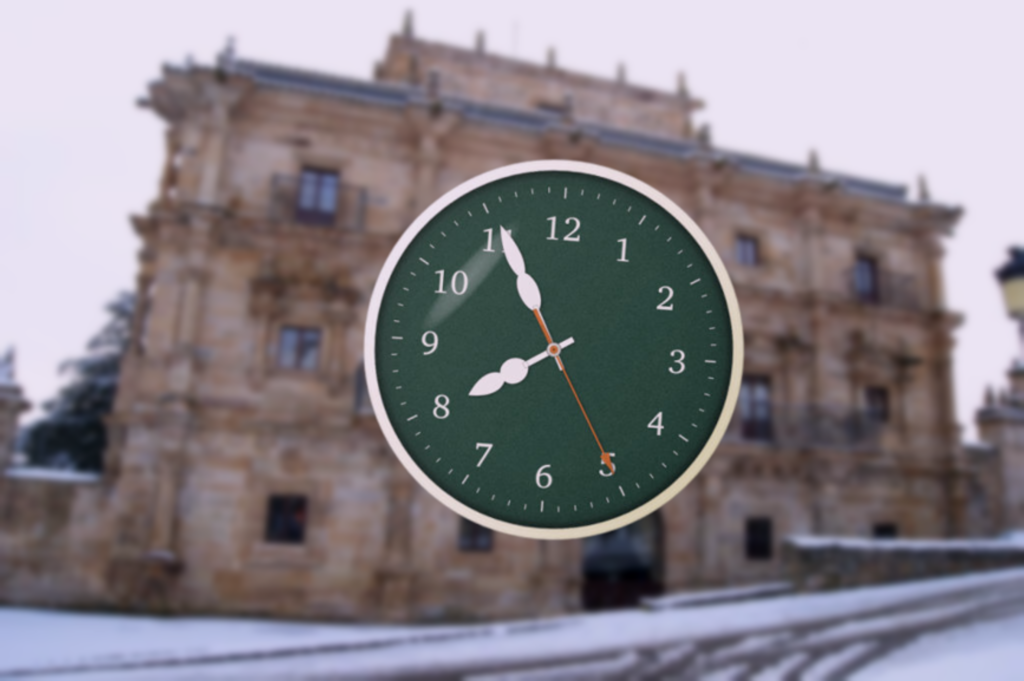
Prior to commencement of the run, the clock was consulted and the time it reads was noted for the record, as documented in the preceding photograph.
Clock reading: 7:55:25
